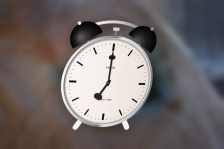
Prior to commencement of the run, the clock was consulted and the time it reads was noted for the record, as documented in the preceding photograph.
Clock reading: 7:00
